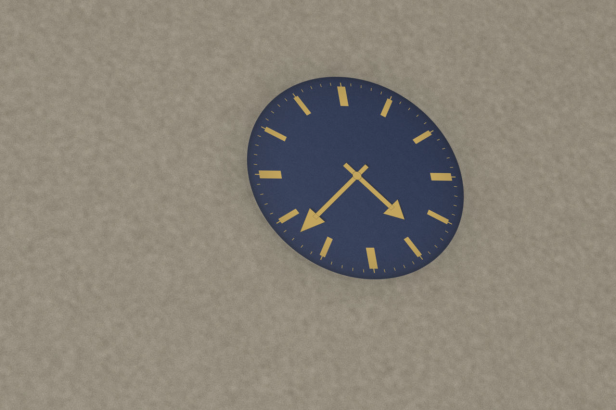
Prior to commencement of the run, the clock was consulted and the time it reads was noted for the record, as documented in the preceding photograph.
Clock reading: 4:38
